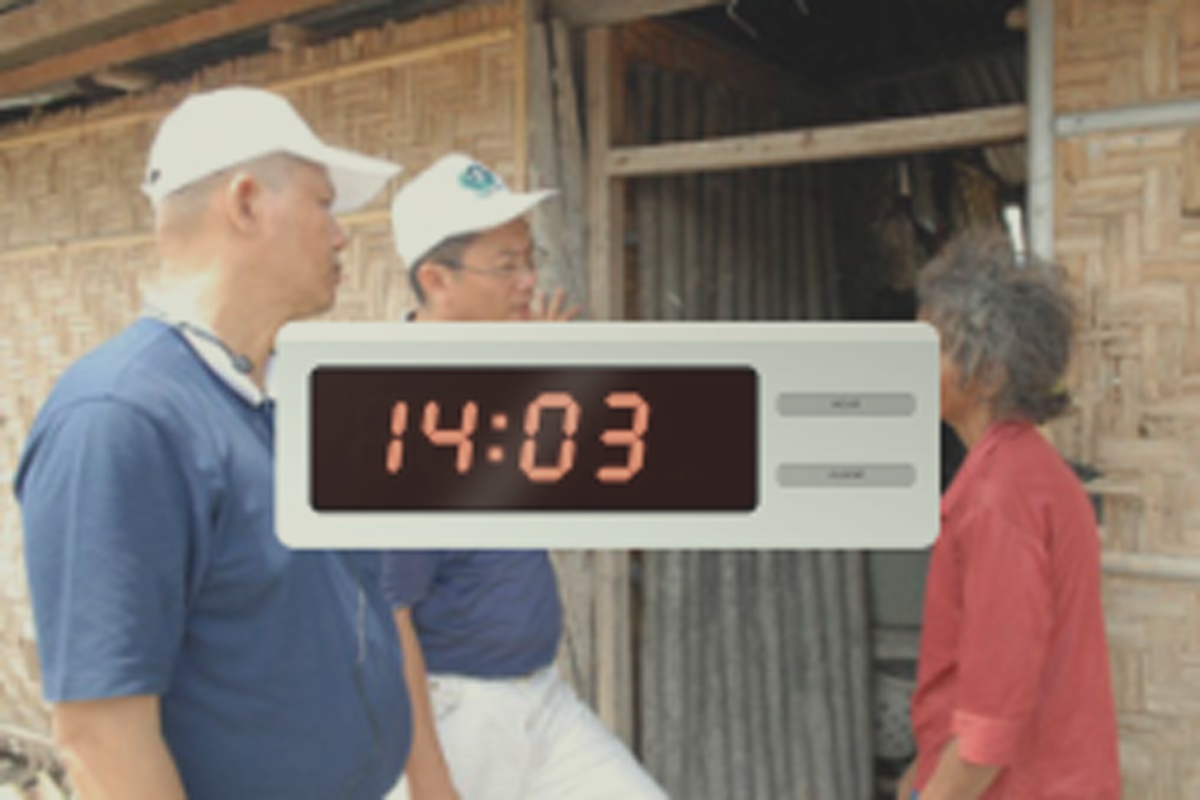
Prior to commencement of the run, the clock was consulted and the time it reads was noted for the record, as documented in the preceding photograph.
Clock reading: 14:03
